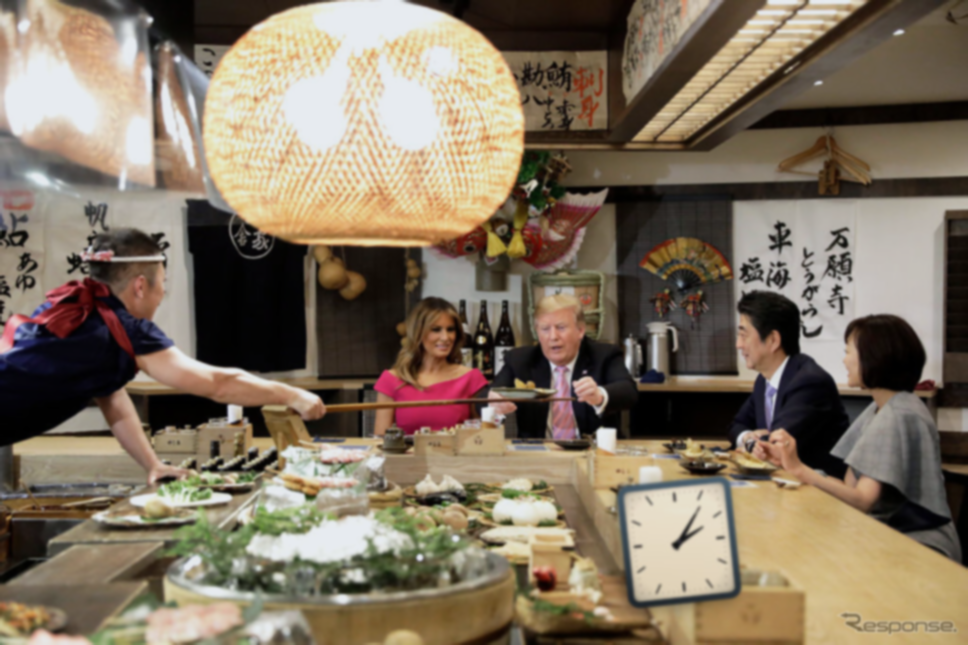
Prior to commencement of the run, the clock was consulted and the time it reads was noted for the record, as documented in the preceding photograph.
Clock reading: 2:06
